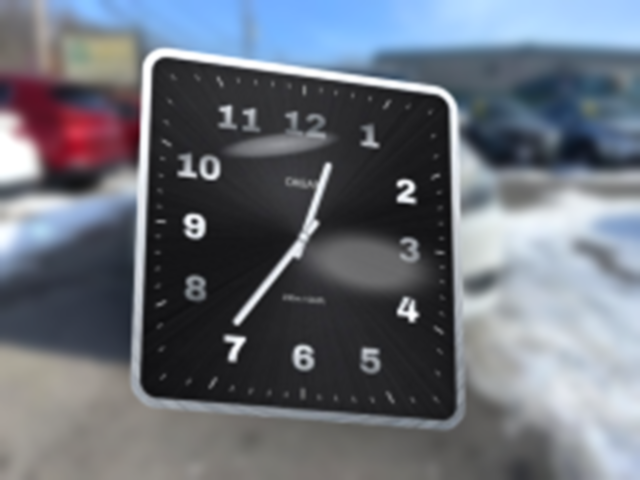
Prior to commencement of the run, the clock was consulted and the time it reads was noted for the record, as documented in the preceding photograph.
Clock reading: 12:36
